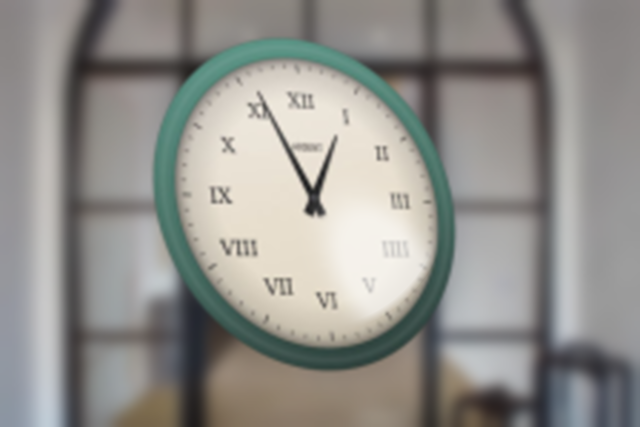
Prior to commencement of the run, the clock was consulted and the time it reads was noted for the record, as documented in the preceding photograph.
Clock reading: 12:56
